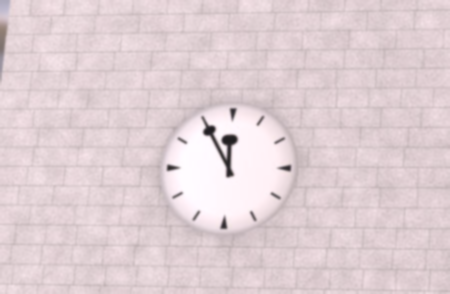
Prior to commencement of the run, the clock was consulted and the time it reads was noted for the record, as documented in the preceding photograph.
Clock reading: 11:55
